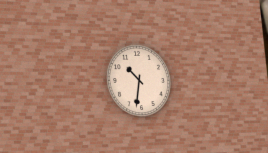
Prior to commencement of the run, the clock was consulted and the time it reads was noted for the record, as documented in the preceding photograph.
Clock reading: 10:32
